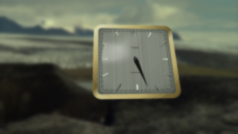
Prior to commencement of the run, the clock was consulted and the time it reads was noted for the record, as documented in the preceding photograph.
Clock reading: 5:27
